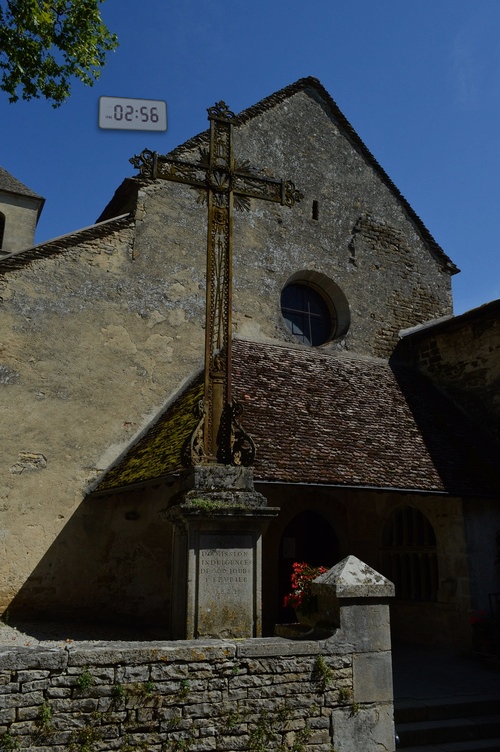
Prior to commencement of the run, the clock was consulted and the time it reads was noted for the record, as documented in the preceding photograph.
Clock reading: 2:56
